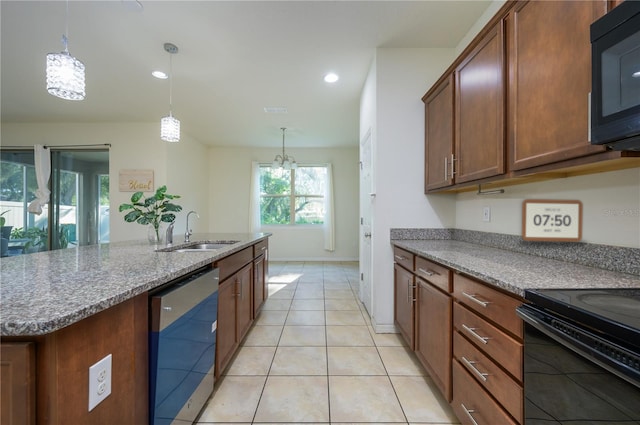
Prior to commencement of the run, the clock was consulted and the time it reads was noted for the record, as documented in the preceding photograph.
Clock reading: 7:50
